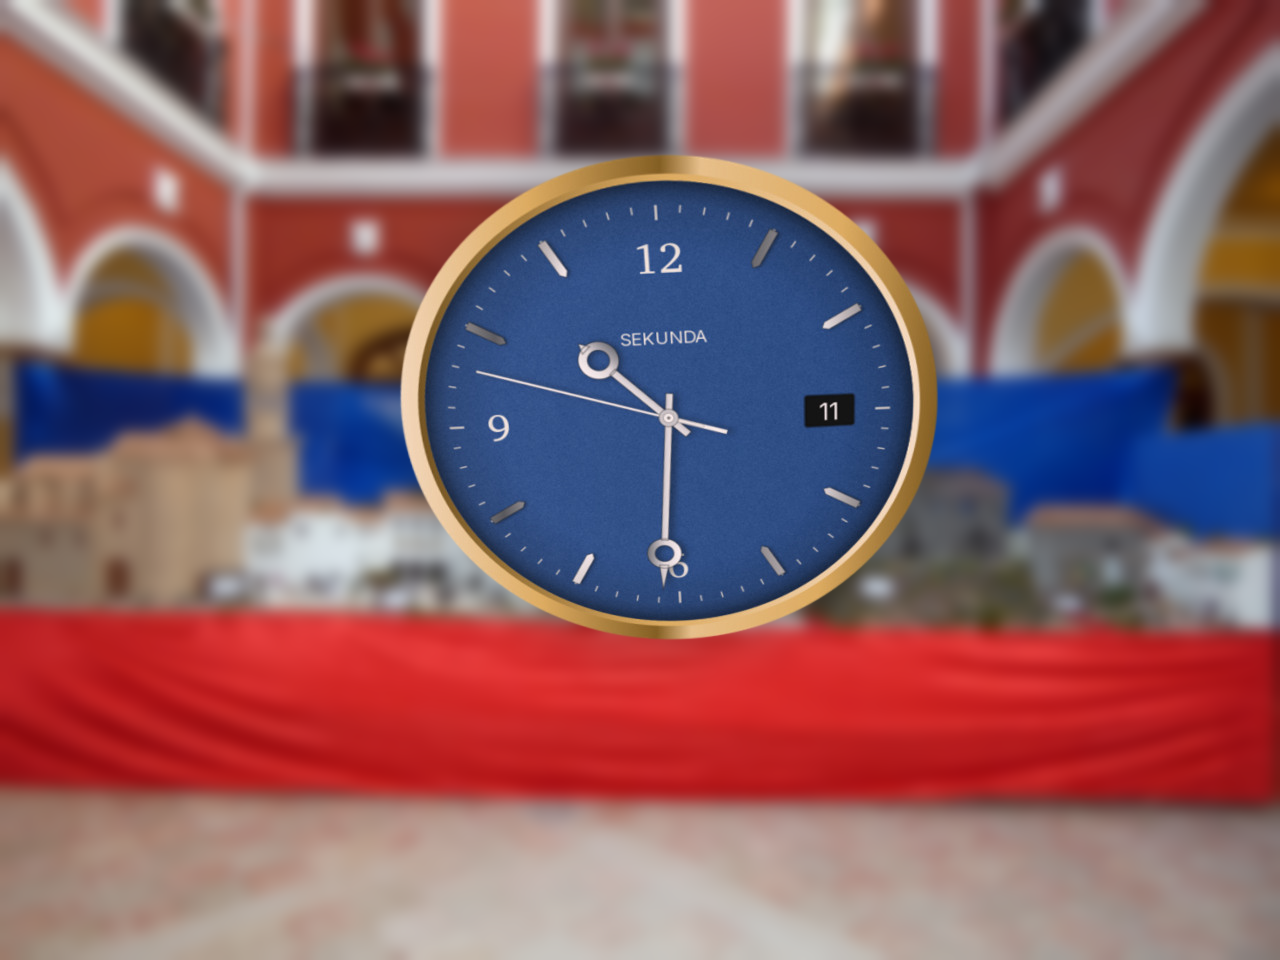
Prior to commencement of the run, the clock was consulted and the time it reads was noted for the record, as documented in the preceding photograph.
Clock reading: 10:30:48
